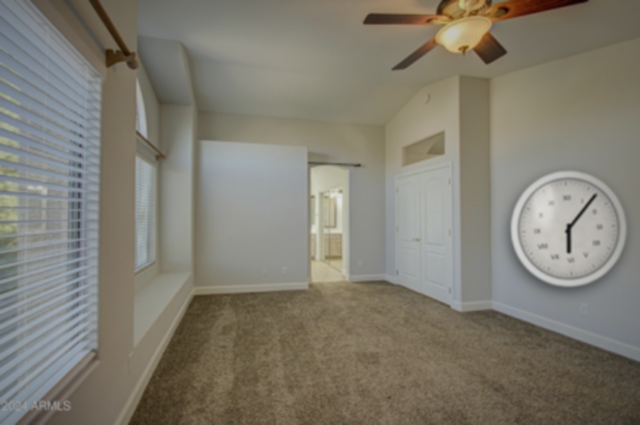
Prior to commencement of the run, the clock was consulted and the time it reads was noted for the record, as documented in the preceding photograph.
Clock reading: 6:07
